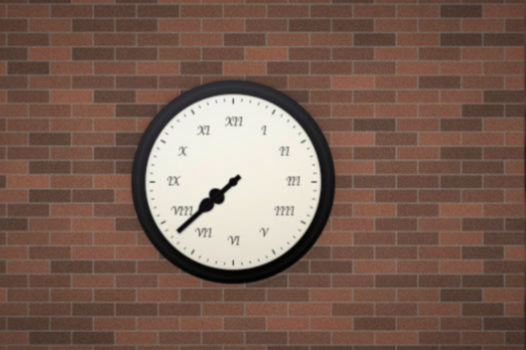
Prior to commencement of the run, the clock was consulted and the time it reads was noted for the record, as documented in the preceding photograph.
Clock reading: 7:38
